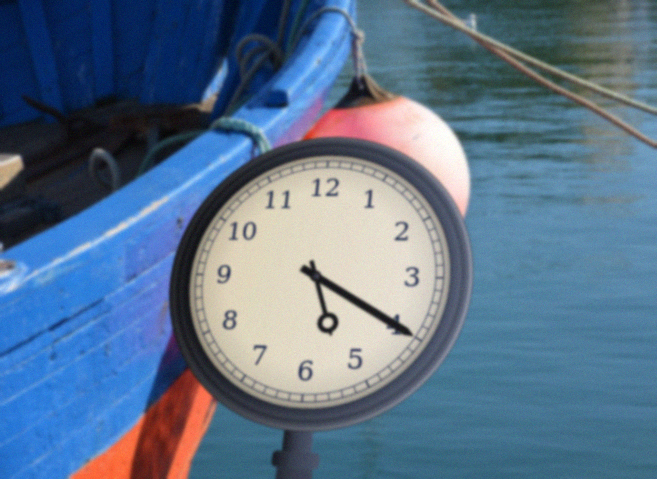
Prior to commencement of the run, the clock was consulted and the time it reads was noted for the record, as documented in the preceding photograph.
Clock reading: 5:20
